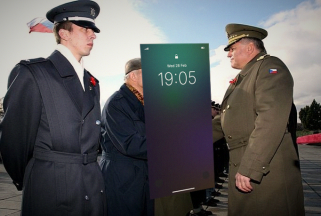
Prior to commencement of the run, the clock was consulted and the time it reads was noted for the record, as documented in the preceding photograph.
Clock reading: 19:05
